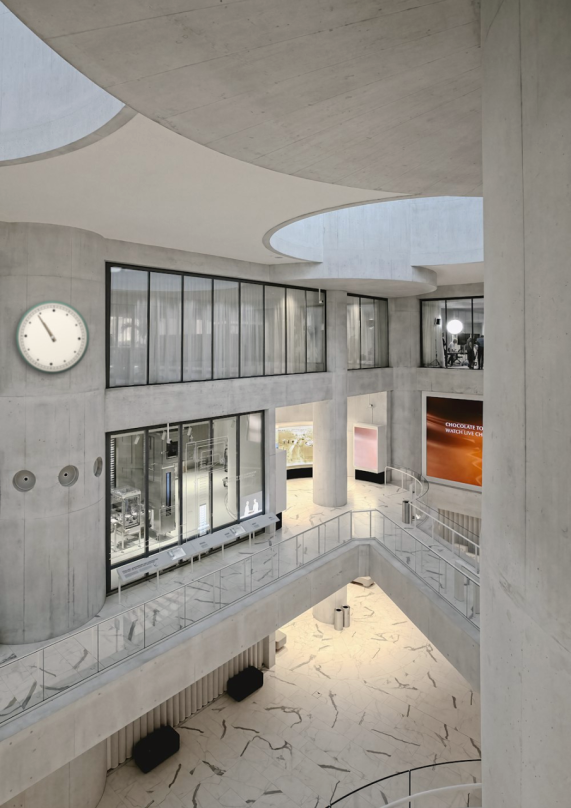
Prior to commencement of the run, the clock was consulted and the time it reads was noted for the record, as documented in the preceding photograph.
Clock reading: 10:54
